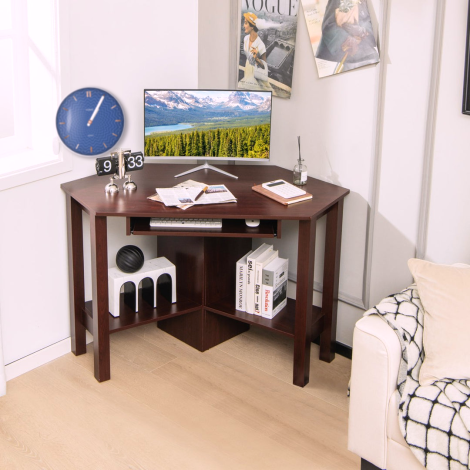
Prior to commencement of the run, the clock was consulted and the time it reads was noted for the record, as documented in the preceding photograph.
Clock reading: 1:05
